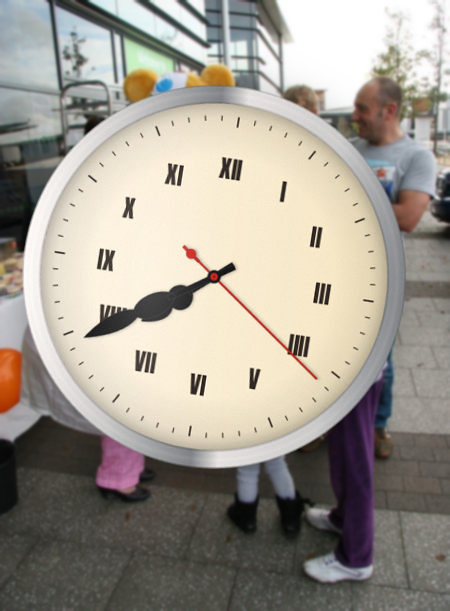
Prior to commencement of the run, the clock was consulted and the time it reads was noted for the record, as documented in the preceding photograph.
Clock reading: 7:39:21
